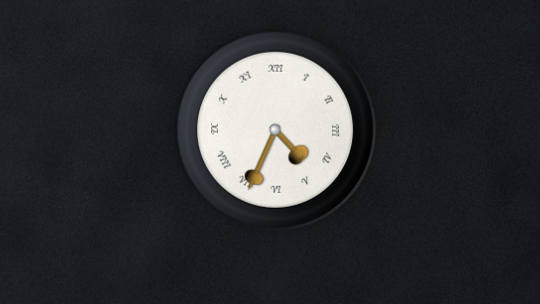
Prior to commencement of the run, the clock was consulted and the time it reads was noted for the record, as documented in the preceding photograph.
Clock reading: 4:34
